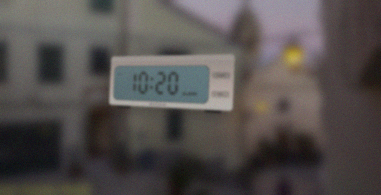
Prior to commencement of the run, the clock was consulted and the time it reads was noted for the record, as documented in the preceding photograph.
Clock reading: 10:20
